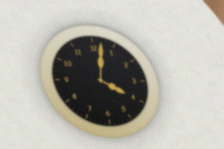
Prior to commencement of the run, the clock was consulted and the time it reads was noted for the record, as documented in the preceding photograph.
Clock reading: 4:02
